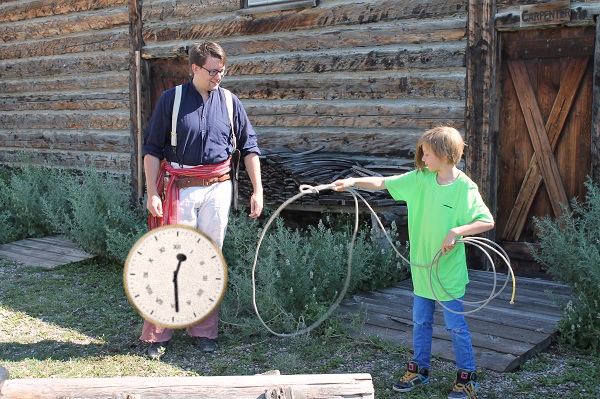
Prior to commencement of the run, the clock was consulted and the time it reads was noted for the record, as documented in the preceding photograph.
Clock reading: 12:29
